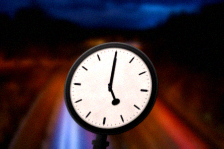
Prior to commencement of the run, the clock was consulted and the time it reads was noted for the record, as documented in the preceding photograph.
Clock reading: 5:00
